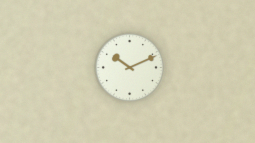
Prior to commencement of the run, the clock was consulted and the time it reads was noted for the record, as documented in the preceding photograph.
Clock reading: 10:11
